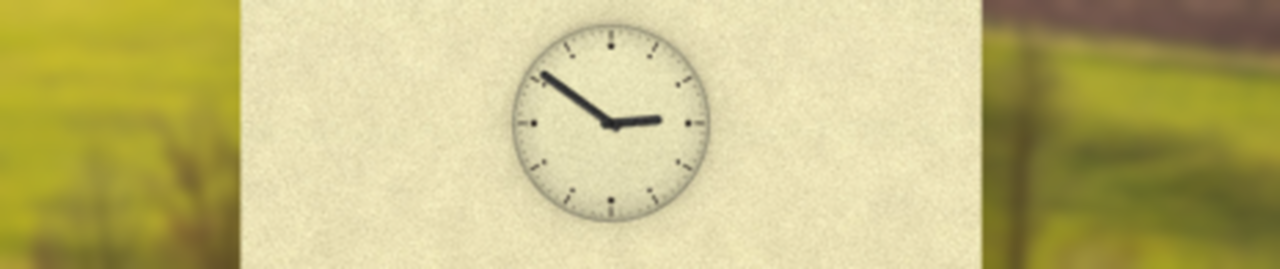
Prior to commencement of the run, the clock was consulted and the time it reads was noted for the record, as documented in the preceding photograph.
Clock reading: 2:51
